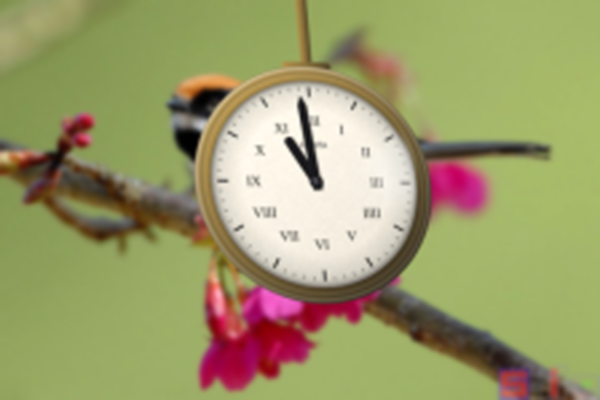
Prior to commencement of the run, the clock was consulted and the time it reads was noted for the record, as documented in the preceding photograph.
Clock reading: 10:59
